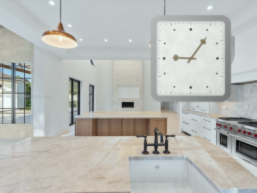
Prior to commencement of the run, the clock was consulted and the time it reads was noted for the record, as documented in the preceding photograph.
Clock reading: 9:06
